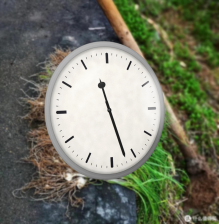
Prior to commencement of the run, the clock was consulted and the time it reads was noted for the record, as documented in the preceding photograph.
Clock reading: 11:27
